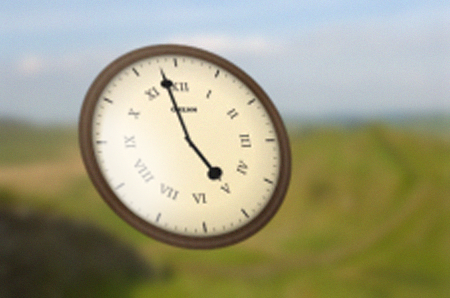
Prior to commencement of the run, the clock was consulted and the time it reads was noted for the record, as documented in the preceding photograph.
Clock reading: 4:58
